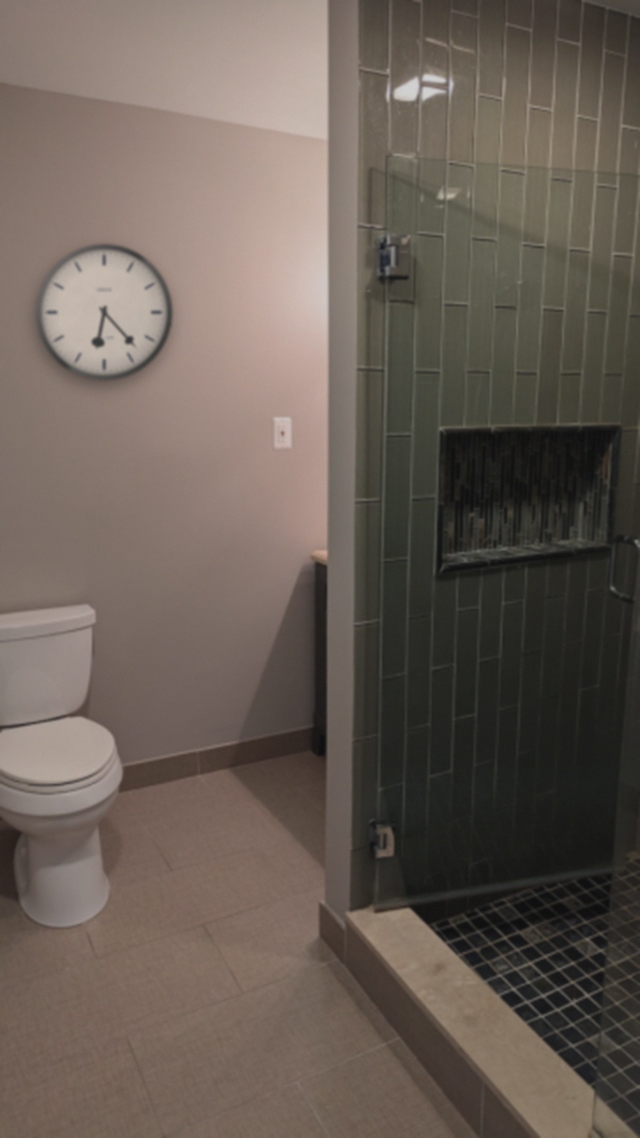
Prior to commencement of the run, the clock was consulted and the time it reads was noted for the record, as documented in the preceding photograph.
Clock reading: 6:23
